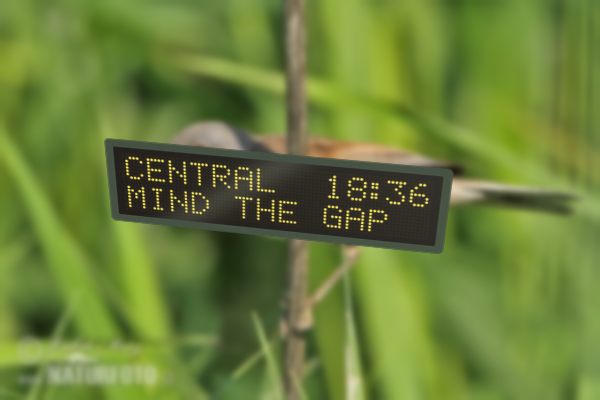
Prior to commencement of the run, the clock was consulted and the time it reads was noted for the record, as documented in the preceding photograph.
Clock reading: 18:36
